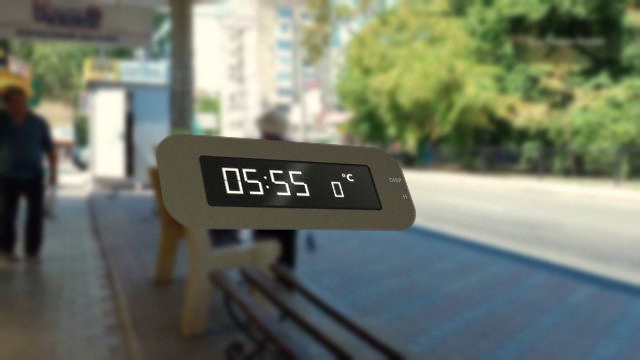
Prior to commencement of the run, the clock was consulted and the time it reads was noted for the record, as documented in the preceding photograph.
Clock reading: 5:55
